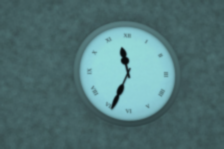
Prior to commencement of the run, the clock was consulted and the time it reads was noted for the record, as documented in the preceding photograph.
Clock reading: 11:34
